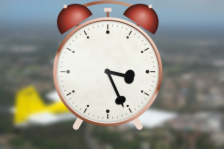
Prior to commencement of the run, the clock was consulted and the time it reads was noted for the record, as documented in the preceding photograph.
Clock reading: 3:26
